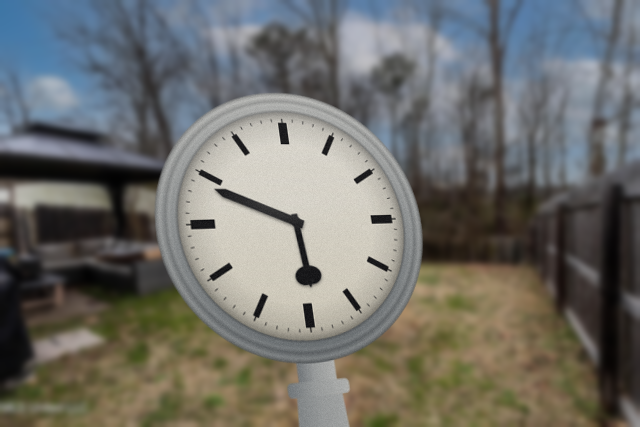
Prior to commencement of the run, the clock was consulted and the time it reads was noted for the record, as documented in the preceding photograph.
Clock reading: 5:49
